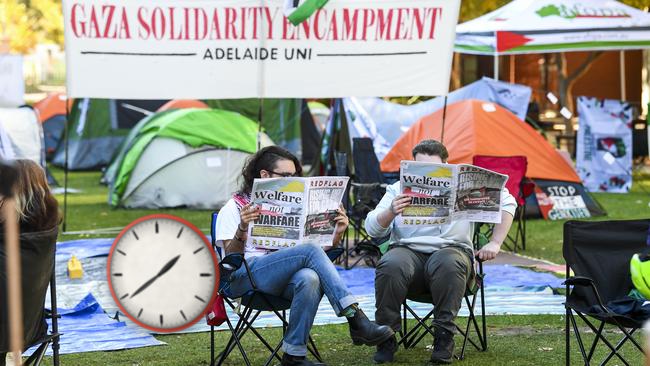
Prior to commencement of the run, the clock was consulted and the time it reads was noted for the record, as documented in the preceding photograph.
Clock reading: 1:39
